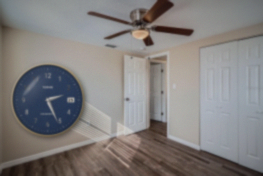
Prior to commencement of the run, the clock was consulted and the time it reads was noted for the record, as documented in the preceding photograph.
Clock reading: 2:26
